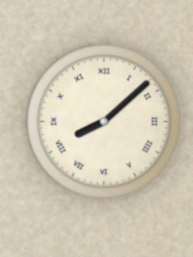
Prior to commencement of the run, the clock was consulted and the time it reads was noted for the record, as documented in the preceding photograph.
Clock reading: 8:08
